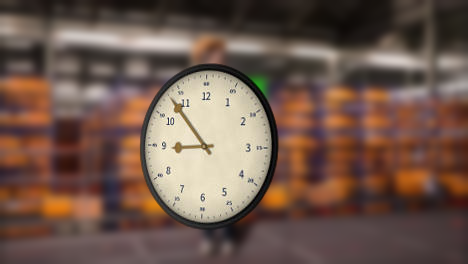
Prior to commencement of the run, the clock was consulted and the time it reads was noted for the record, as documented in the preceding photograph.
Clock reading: 8:53
